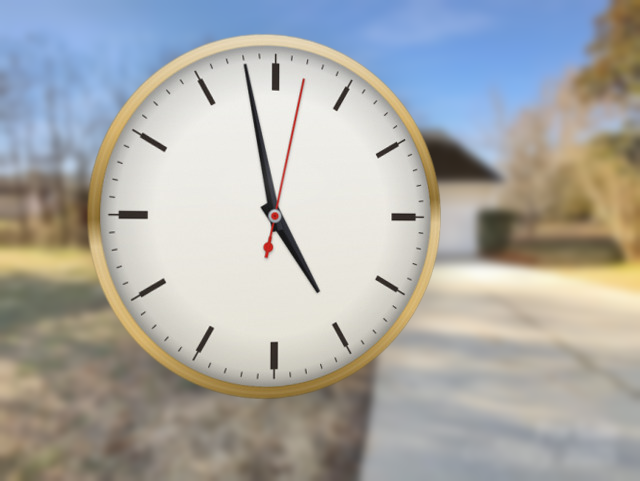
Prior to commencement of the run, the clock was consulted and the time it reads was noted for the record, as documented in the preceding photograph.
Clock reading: 4:58:02
